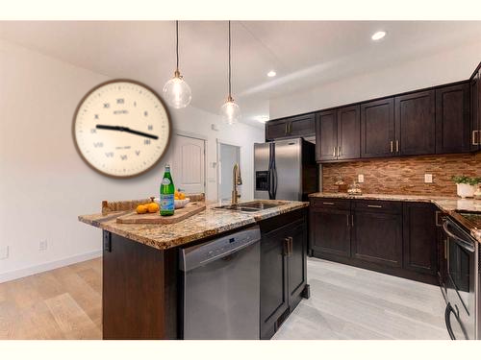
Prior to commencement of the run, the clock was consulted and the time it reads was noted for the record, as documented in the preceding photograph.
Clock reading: 9:18
